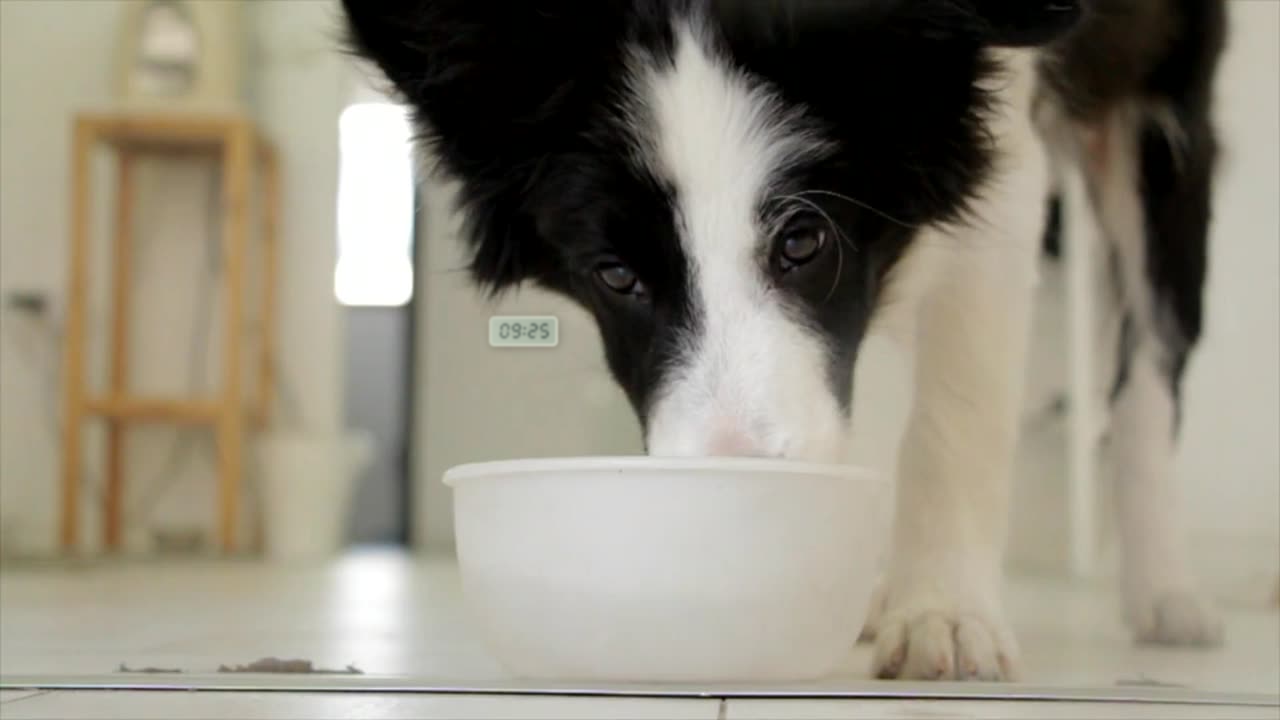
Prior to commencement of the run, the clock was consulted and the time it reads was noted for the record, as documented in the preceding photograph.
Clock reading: 9:25
